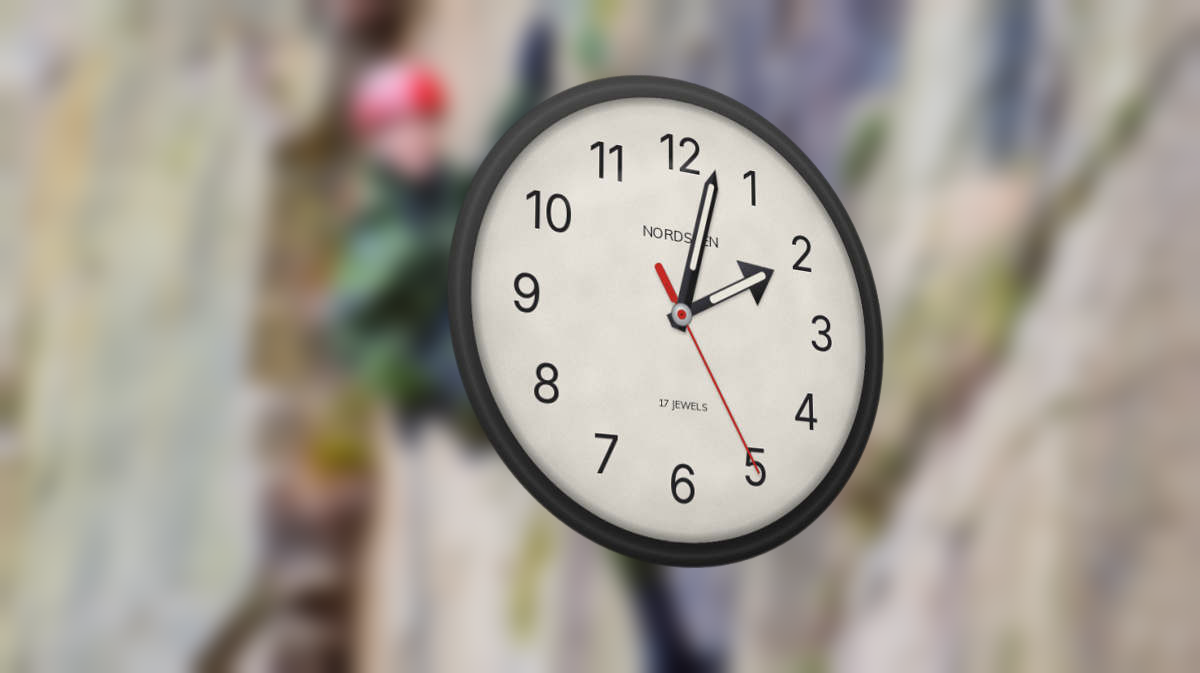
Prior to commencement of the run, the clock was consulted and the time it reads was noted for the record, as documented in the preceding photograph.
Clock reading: 2:02:25
